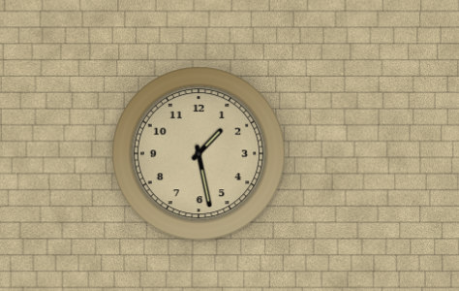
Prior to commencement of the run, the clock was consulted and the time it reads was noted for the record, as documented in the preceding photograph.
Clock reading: 1:28
